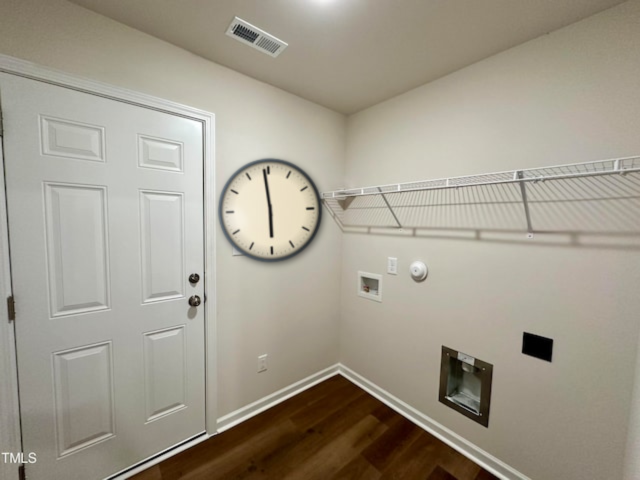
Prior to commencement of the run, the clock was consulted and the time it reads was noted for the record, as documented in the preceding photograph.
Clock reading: 5:59
